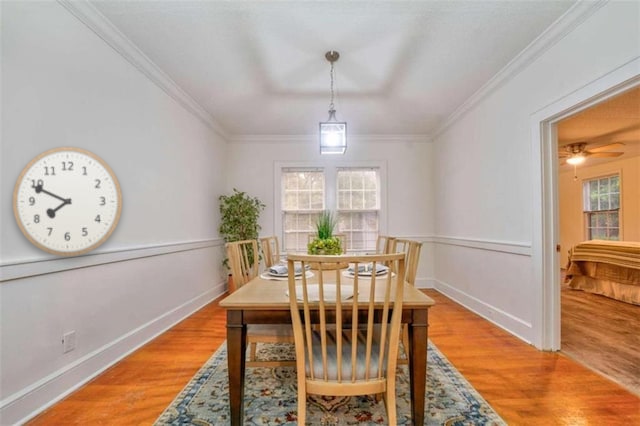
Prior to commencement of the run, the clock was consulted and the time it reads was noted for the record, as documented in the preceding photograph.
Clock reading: 7:49
